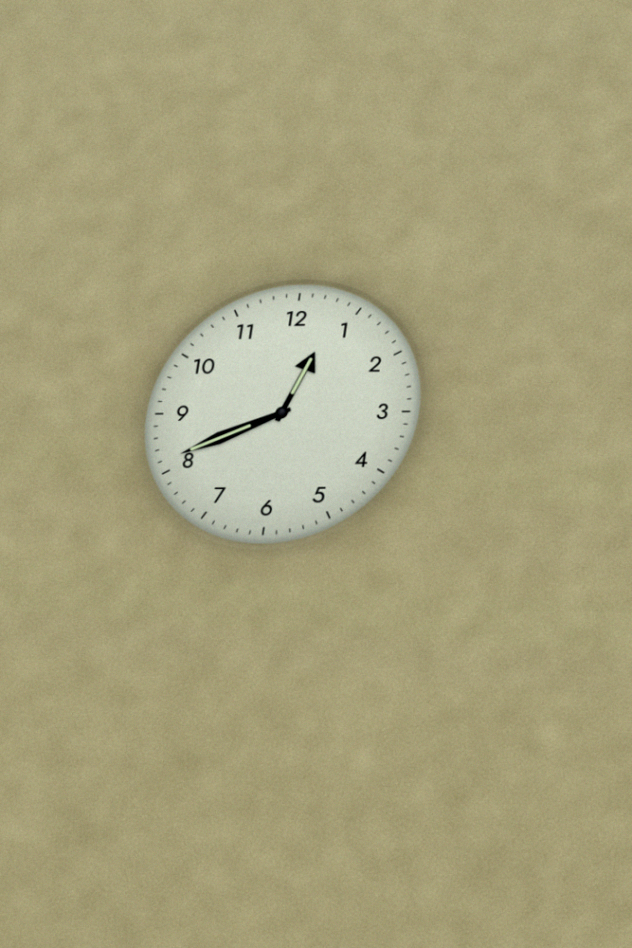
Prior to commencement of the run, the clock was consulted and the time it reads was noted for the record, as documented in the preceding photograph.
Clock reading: 12:41
